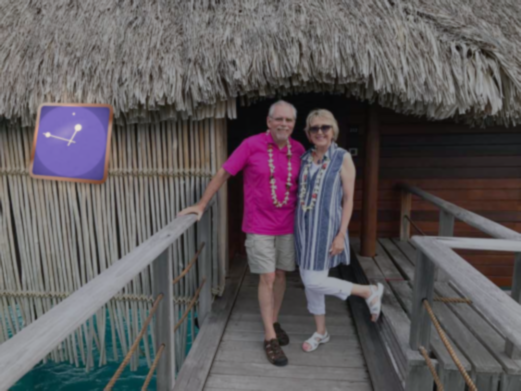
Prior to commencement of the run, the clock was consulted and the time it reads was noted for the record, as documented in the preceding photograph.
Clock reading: 12:47
